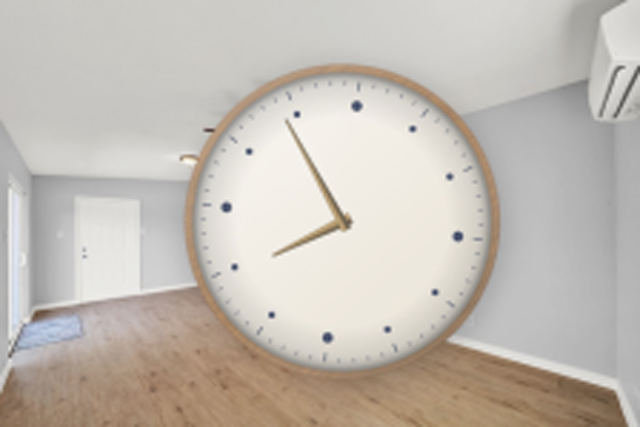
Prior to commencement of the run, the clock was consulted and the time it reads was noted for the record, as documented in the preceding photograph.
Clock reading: 7:54
